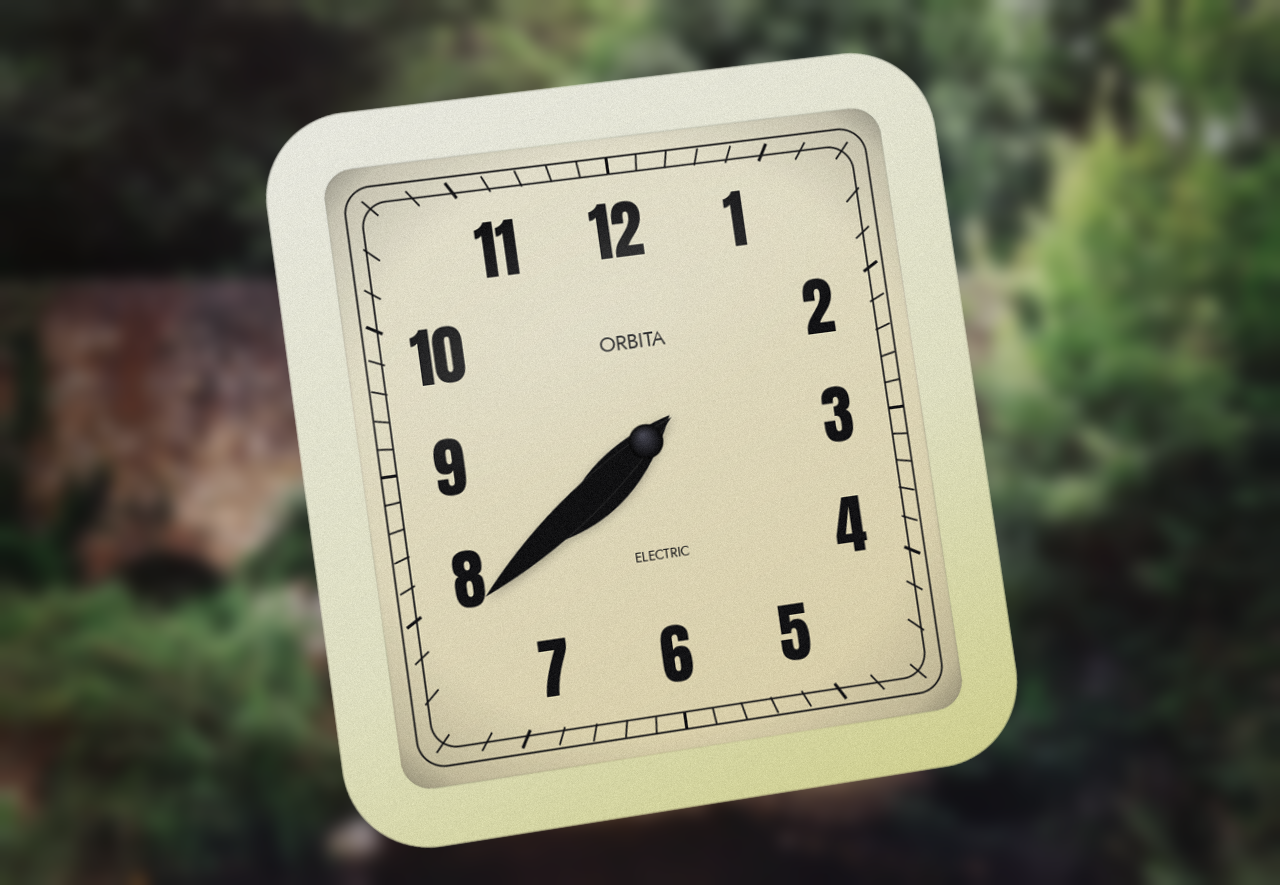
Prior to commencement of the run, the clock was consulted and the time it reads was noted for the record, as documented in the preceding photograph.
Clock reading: 7:39
